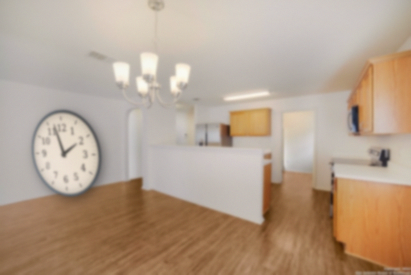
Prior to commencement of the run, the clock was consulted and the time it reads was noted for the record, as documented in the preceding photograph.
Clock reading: 1:57
